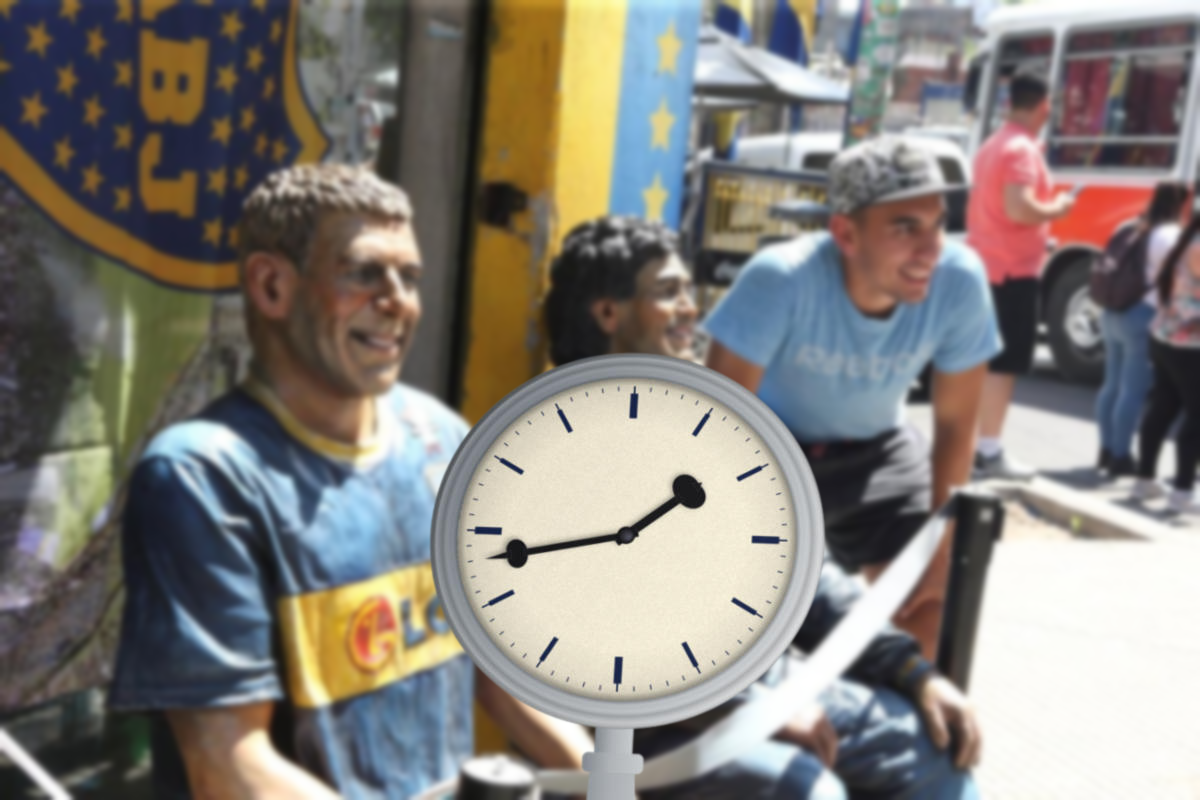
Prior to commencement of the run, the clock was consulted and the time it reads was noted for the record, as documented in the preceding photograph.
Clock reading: 1:43
